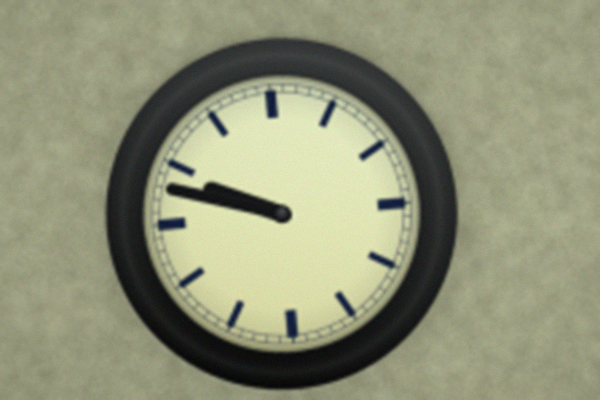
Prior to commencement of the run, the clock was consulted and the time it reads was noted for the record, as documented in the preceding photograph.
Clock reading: 9:48
